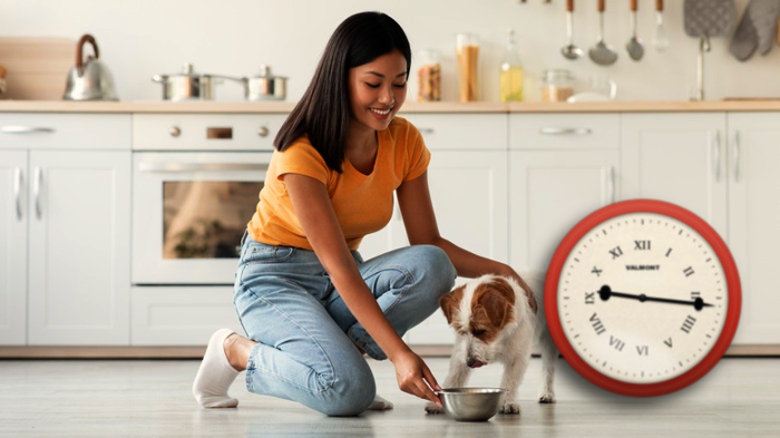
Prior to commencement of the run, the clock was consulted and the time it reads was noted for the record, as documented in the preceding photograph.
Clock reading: 9:16
